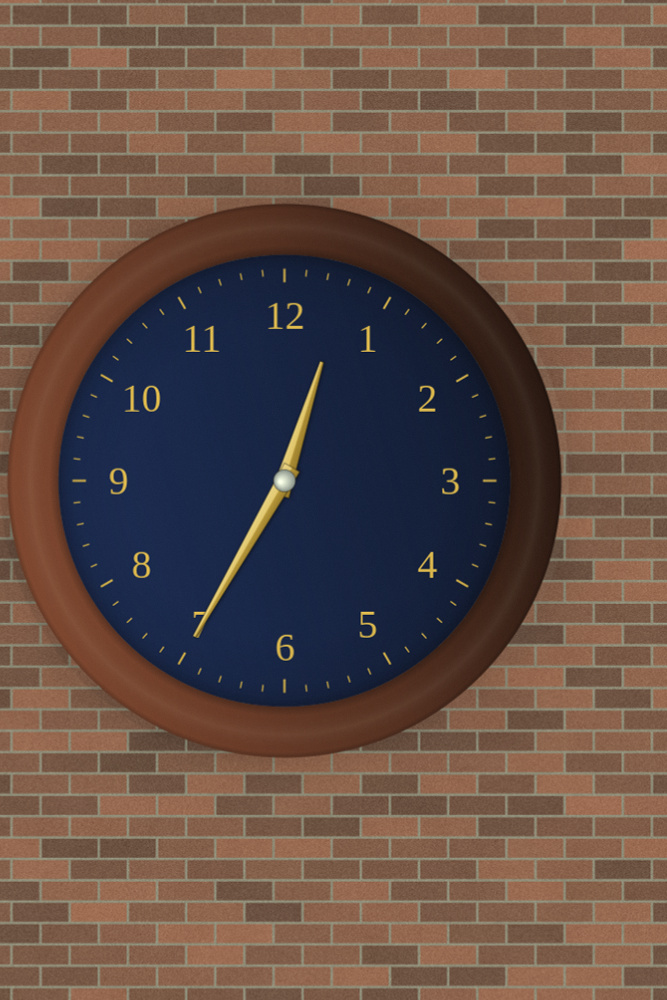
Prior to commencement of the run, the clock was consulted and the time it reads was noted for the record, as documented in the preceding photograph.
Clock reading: 12:35
